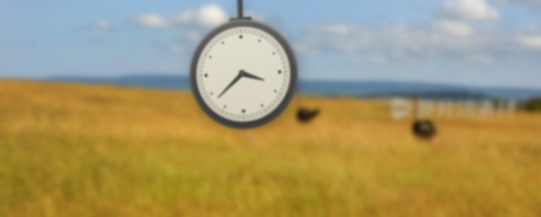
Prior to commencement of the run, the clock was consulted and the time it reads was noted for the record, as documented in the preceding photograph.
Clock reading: 3:38
